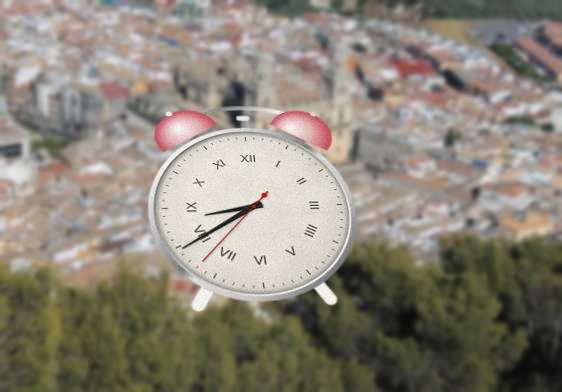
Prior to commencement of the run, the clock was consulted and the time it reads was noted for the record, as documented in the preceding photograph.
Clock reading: 8:39:37
